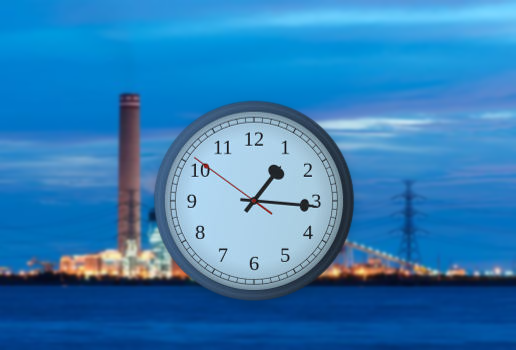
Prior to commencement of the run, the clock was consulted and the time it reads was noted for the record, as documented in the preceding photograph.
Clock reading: 1:15:51
